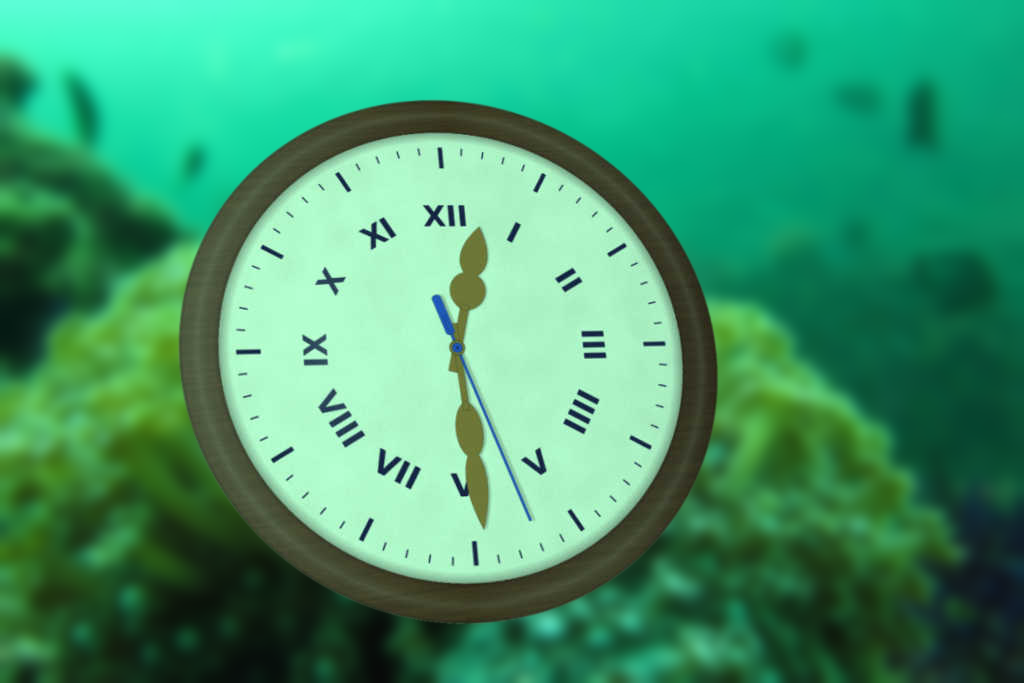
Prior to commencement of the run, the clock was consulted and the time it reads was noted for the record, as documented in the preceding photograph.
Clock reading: 12:29:27
